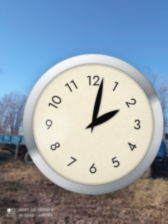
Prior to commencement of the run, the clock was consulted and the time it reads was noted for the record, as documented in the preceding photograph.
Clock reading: 2:02
